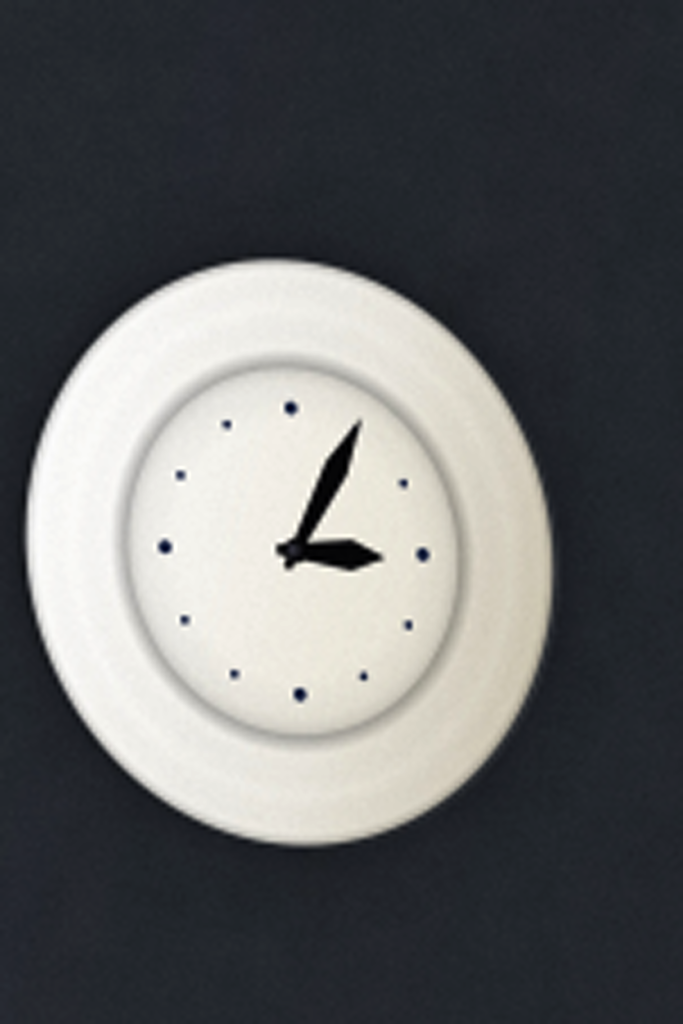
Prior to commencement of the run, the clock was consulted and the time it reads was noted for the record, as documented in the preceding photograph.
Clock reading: 3:05
